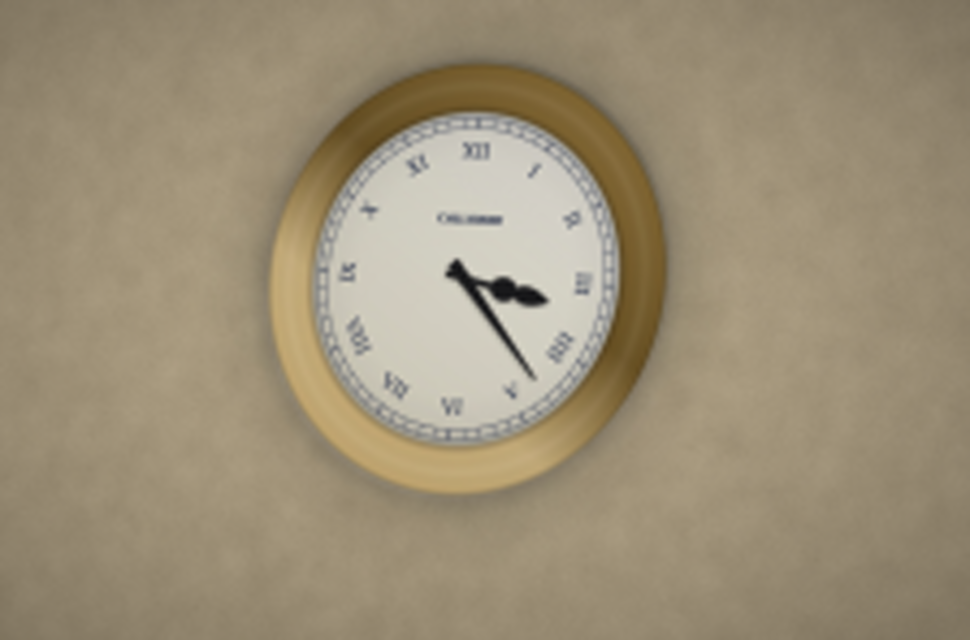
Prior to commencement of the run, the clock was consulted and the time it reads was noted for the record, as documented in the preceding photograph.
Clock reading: 3:23
